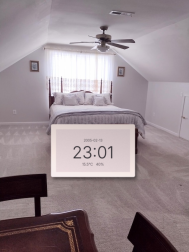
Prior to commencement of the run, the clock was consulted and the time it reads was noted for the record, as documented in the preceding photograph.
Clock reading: 23:01
